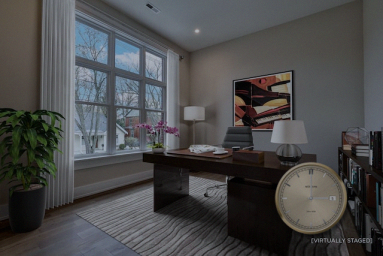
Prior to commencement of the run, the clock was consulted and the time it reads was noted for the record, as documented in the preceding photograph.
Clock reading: 3:00
